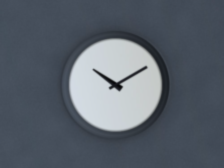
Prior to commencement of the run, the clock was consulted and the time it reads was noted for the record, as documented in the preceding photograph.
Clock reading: 10:10
